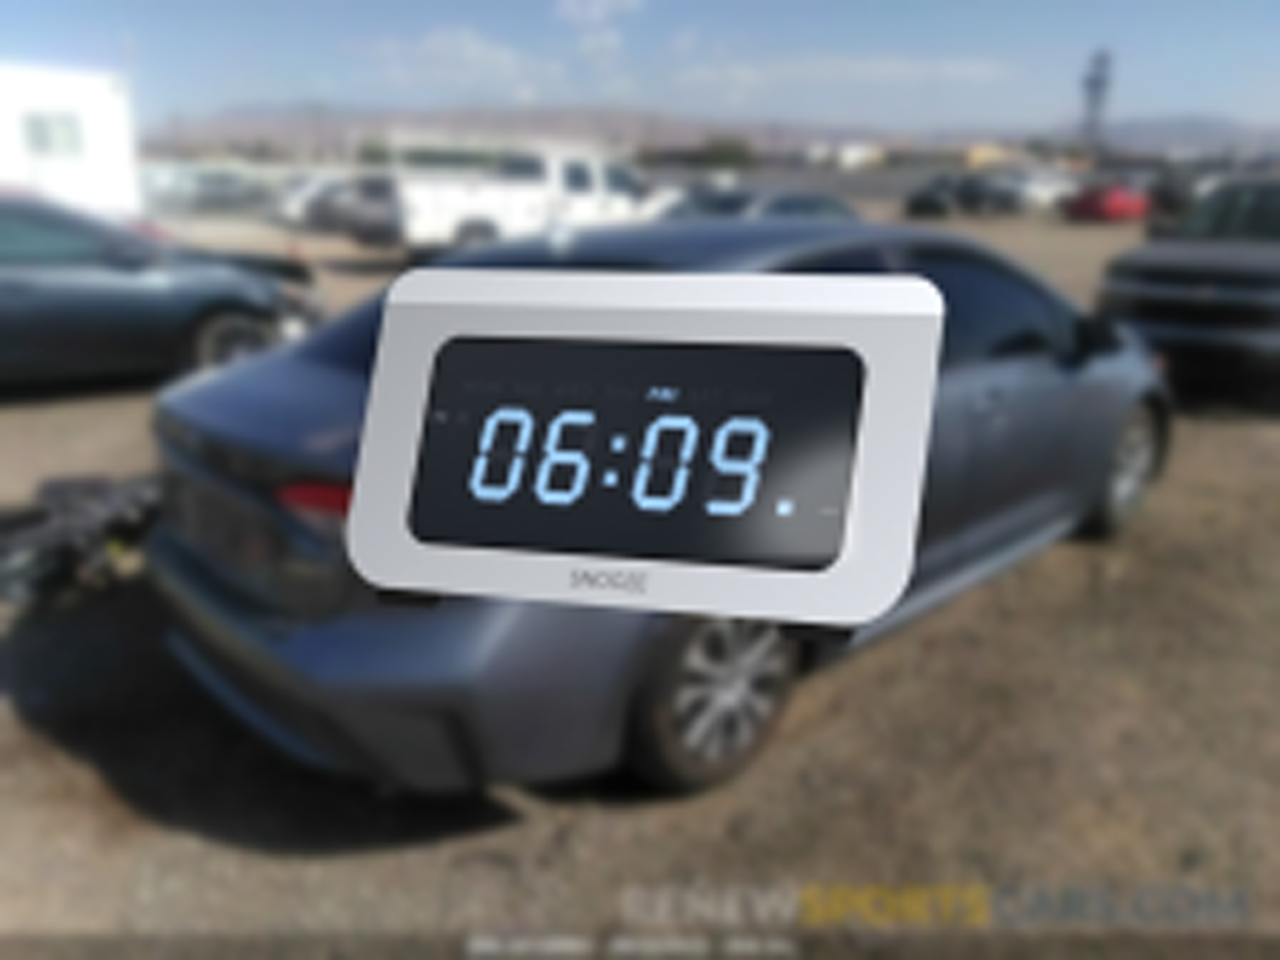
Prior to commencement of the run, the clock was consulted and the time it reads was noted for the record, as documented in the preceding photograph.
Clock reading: 6:09
